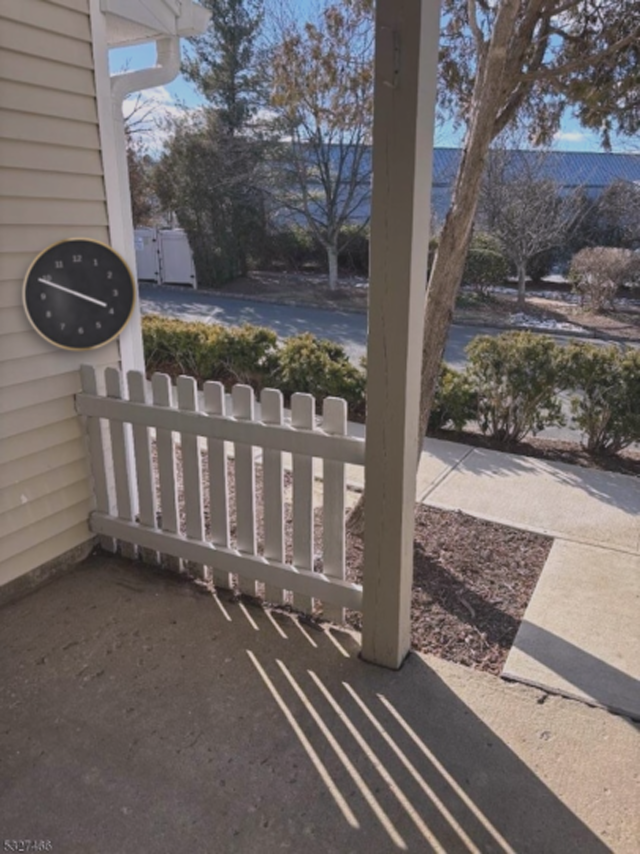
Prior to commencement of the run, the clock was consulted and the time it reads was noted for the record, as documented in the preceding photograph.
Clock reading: 3:49
